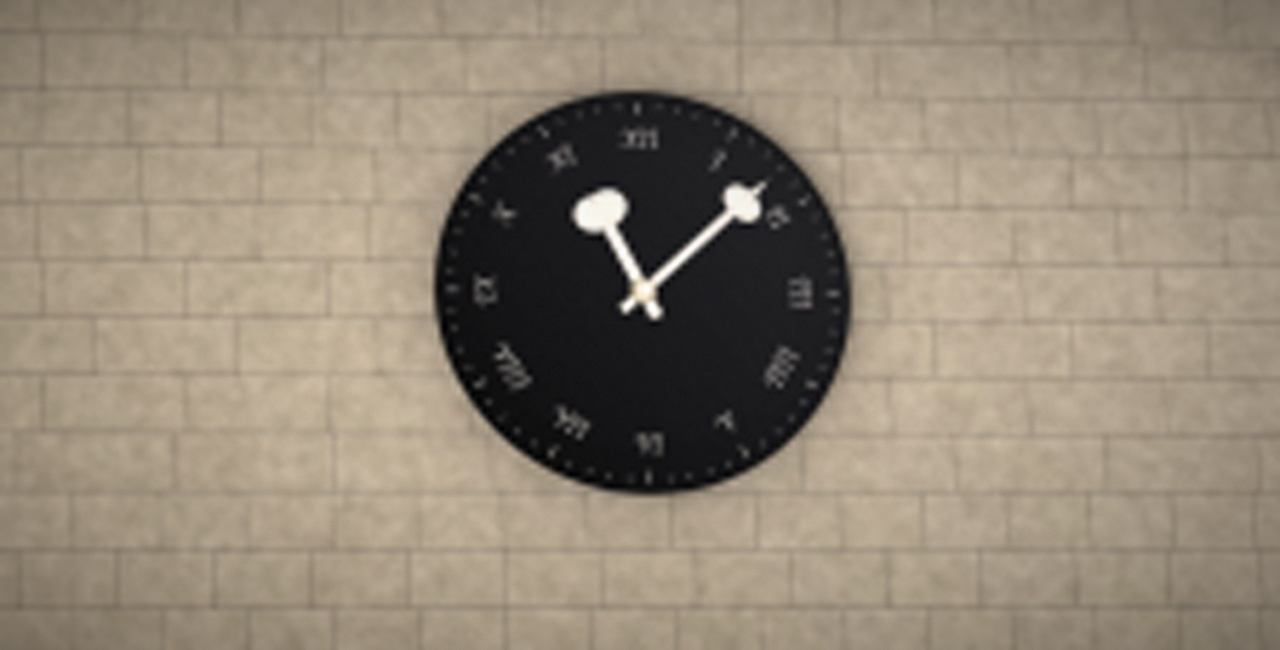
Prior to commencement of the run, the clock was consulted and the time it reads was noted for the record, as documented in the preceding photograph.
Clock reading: 11:08
